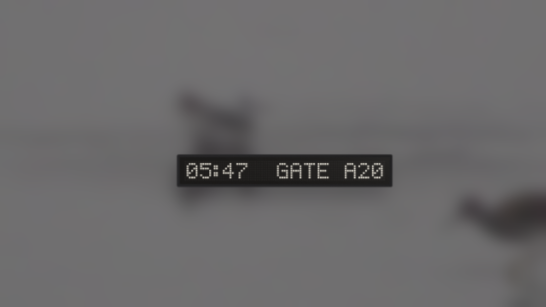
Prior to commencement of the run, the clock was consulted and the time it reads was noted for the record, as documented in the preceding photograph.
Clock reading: 5:47
